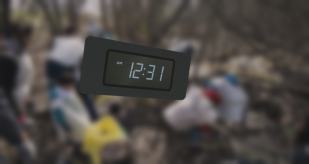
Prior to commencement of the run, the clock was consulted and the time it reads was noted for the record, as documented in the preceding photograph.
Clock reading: 12:31
